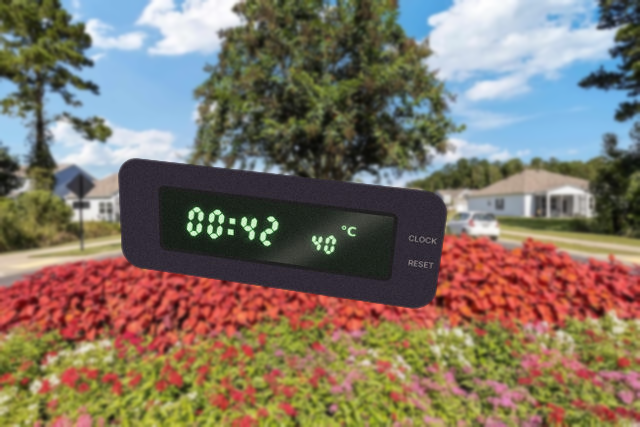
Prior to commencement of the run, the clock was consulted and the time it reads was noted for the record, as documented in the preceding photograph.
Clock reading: 0:42
